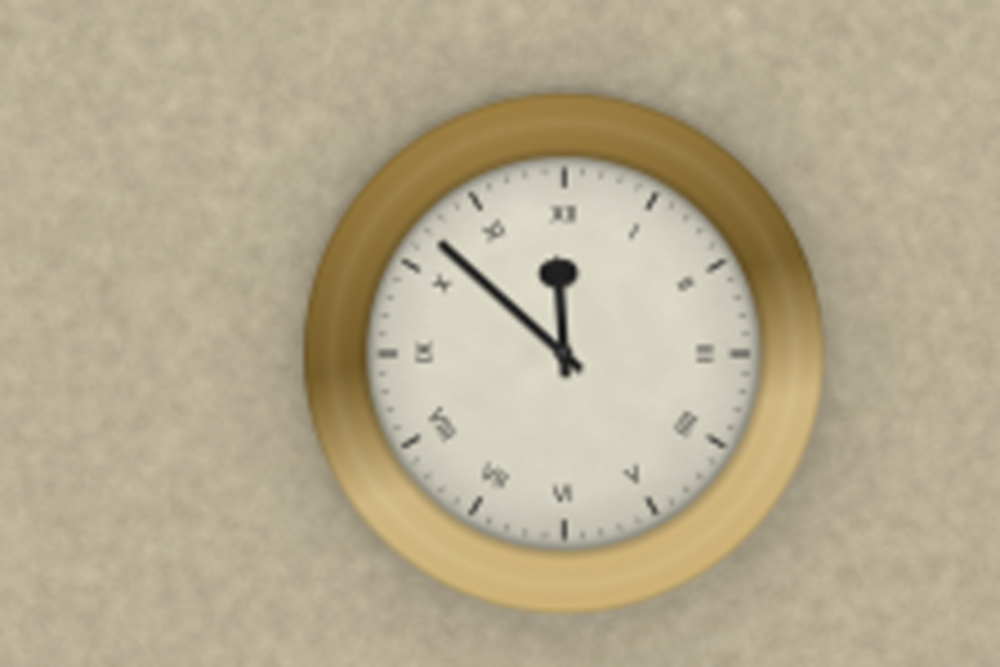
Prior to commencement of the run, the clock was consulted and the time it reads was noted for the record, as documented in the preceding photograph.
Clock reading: 11:52
